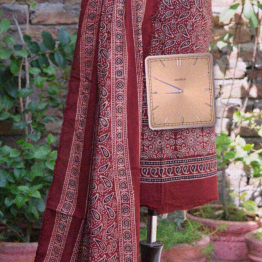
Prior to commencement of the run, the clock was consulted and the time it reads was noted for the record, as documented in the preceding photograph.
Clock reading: 8:50
